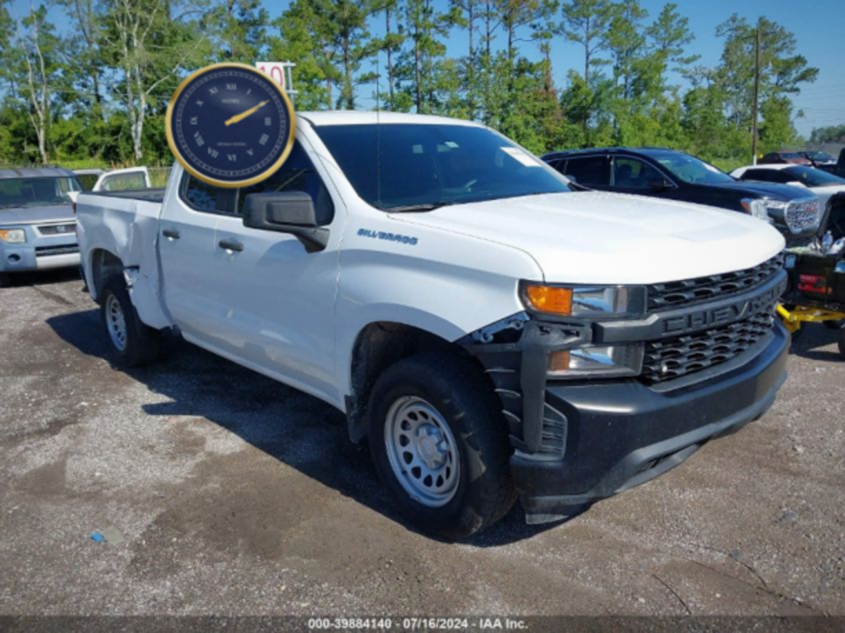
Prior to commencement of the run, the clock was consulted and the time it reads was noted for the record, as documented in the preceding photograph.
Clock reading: 2:10
